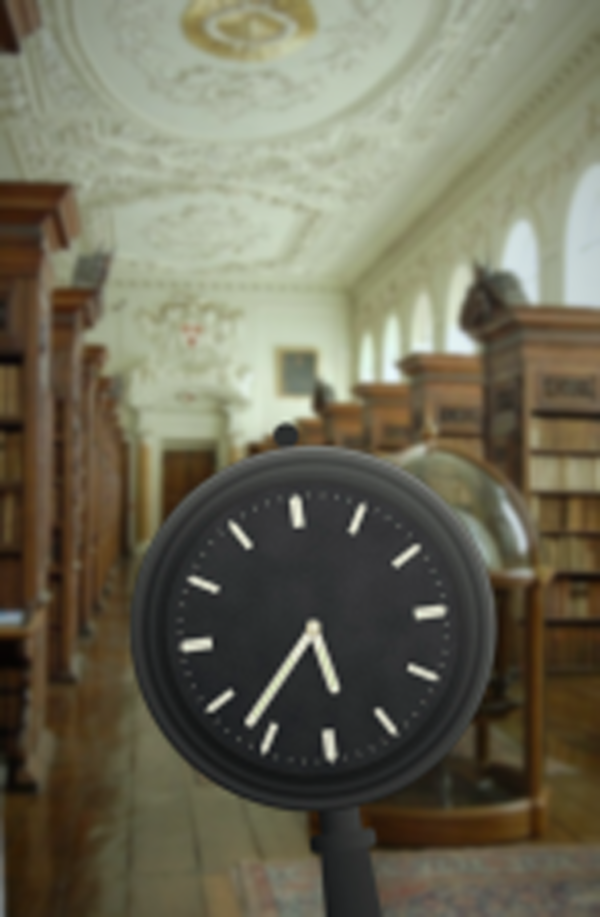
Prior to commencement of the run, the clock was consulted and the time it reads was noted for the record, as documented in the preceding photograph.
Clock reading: 5:37
